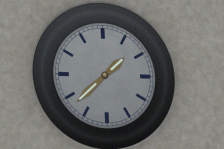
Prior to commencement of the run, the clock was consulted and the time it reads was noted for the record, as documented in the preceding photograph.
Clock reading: 1:38
